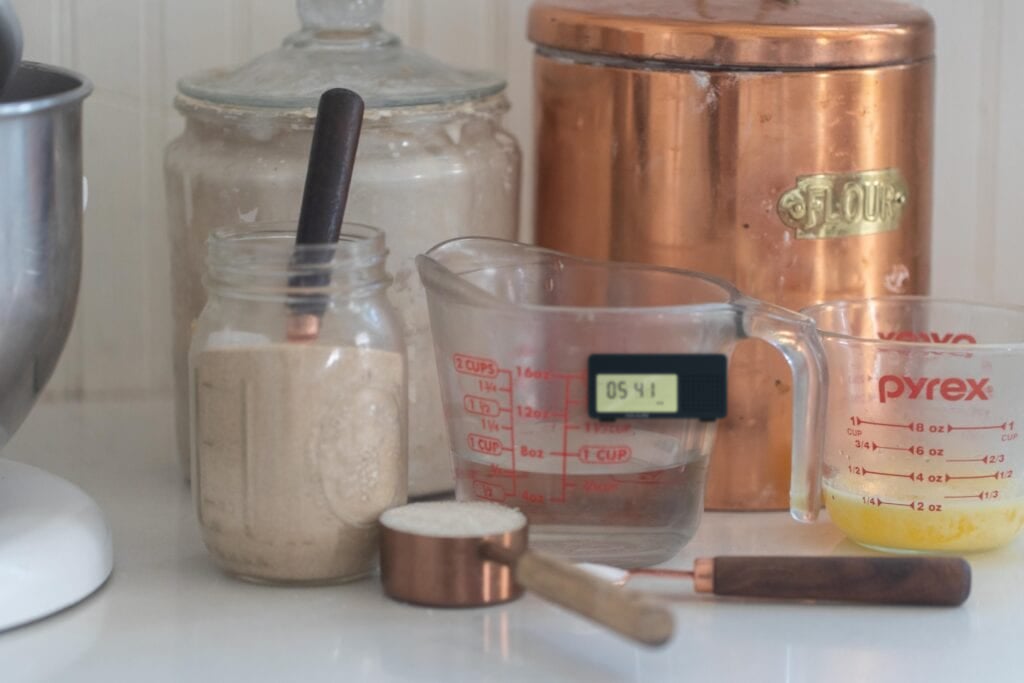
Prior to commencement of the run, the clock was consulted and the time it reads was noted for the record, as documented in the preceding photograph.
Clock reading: 5:41
